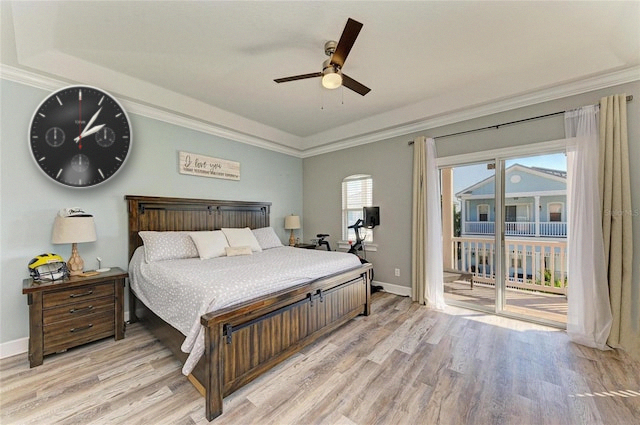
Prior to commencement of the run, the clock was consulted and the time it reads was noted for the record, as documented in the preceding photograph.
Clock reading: 2:06
